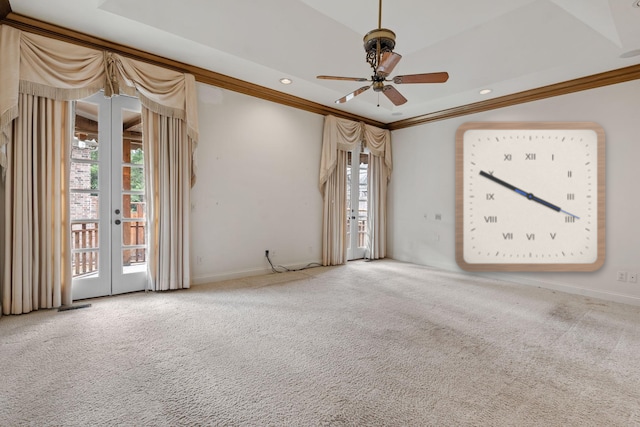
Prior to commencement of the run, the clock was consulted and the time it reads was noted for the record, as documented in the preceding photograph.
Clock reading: 3:49:19
